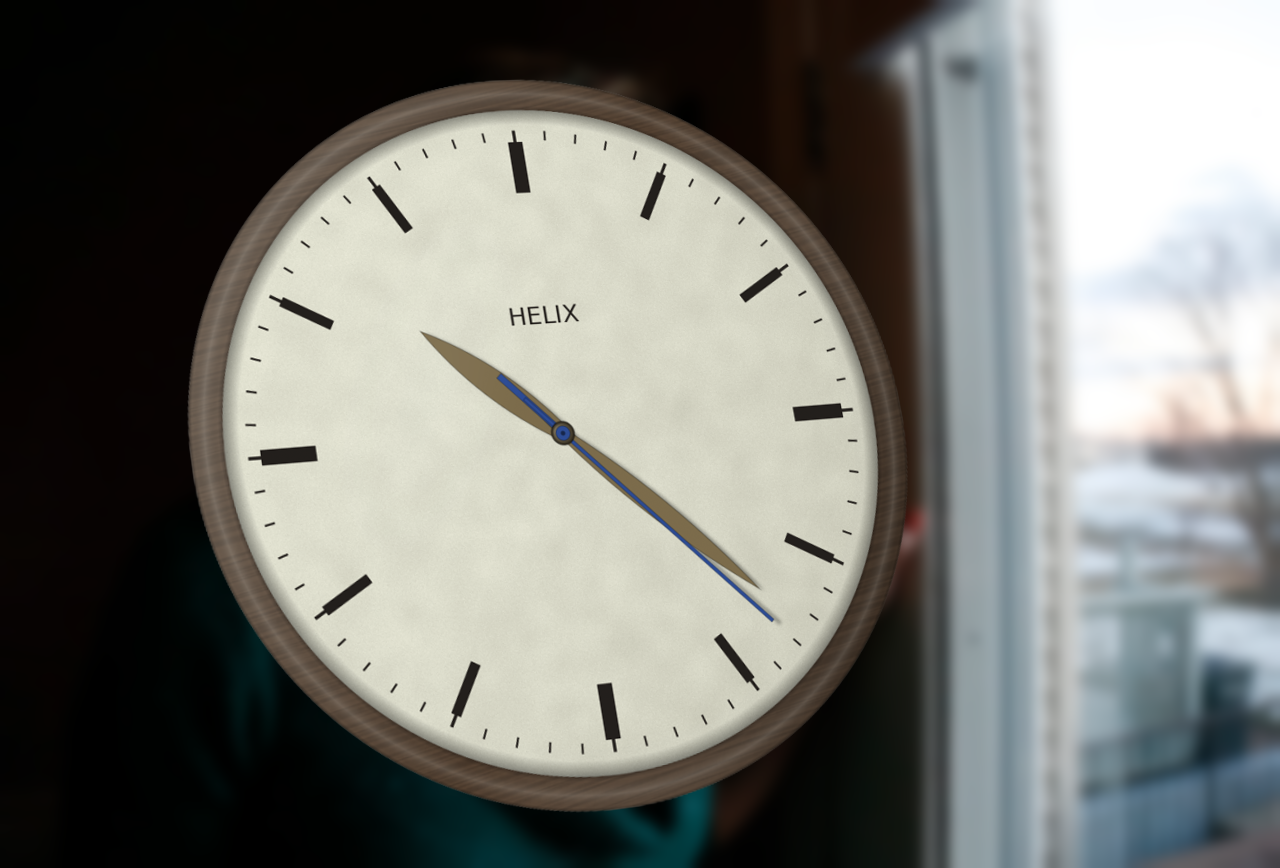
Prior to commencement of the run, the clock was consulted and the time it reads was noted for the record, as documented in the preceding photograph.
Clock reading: 10:22:23
